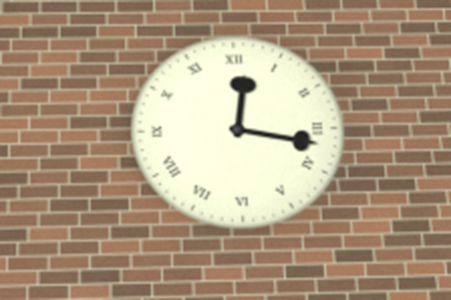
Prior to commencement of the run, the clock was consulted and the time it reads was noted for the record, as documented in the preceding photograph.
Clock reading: 12:17
